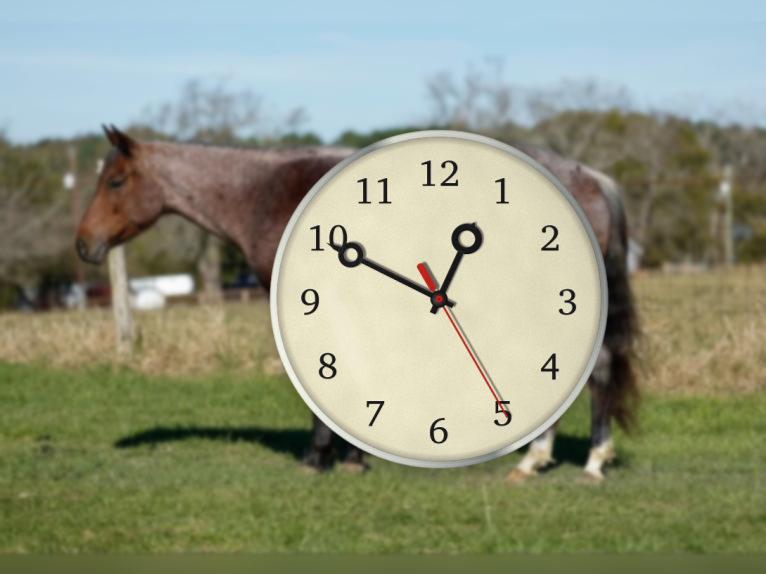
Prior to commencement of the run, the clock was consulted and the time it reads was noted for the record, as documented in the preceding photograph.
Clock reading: 12:49:25
